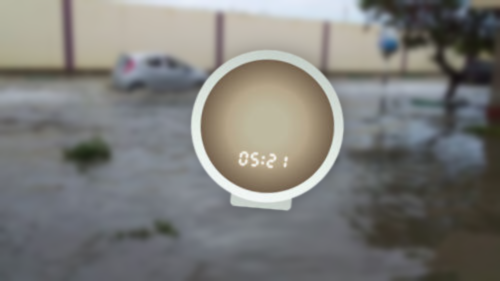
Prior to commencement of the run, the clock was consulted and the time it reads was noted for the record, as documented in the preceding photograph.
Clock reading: 5:21
